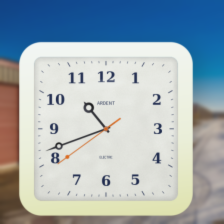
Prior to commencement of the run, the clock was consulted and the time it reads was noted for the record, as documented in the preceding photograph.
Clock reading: 10:41:39
